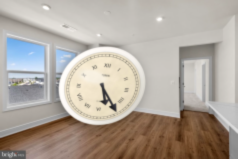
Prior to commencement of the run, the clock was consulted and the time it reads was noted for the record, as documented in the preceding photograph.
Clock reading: 5:24
